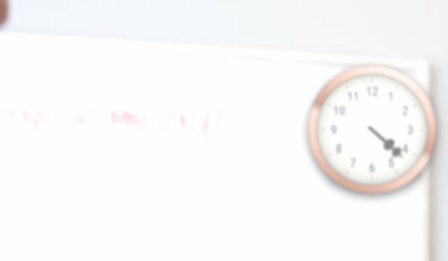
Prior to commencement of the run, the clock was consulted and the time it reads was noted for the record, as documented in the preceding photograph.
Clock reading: 4:22
